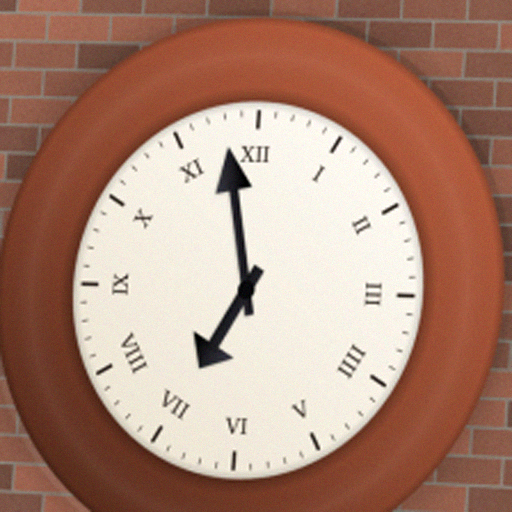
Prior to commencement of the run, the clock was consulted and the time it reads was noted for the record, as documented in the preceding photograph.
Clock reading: 6:58
